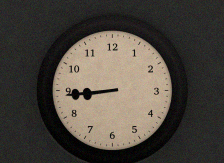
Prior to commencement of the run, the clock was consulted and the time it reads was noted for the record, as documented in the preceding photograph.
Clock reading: 8:44
